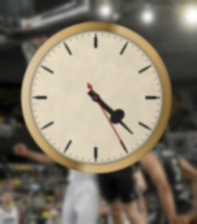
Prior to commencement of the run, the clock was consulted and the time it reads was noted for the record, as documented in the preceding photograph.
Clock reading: 4:22:25
